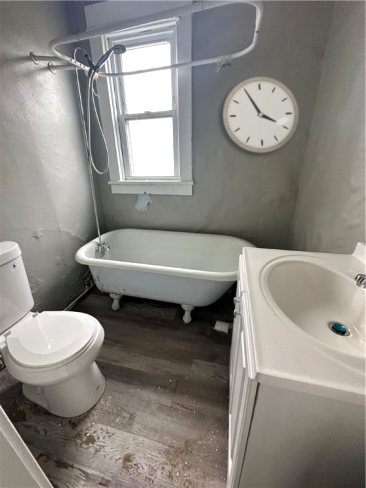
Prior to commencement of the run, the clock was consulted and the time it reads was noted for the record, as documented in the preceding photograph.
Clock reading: 3:55
